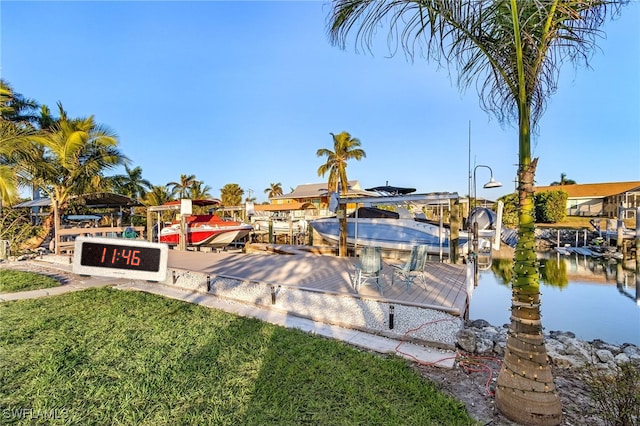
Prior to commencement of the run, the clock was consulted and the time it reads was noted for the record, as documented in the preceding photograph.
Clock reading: 11:46
